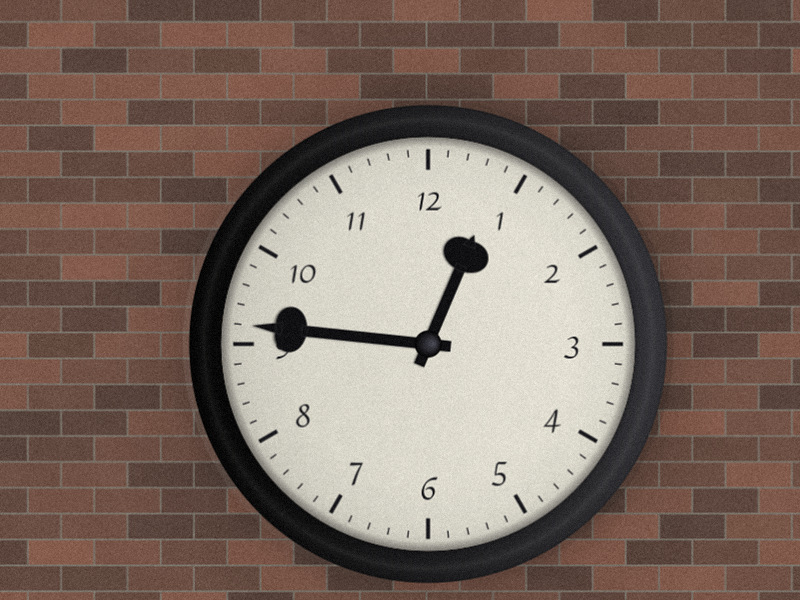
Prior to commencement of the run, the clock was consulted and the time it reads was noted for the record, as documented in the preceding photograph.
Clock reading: 12:46
